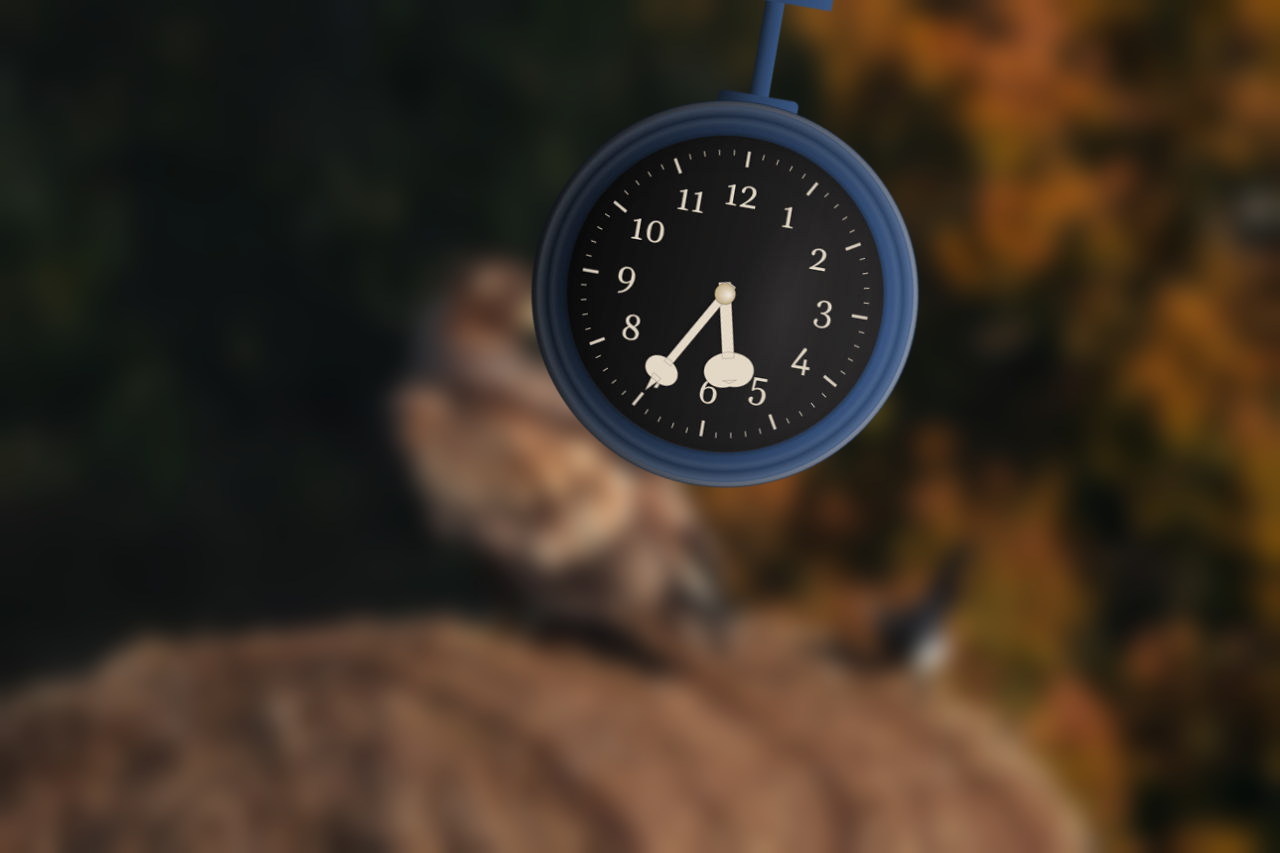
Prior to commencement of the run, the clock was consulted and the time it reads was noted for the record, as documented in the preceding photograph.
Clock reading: 5:35
